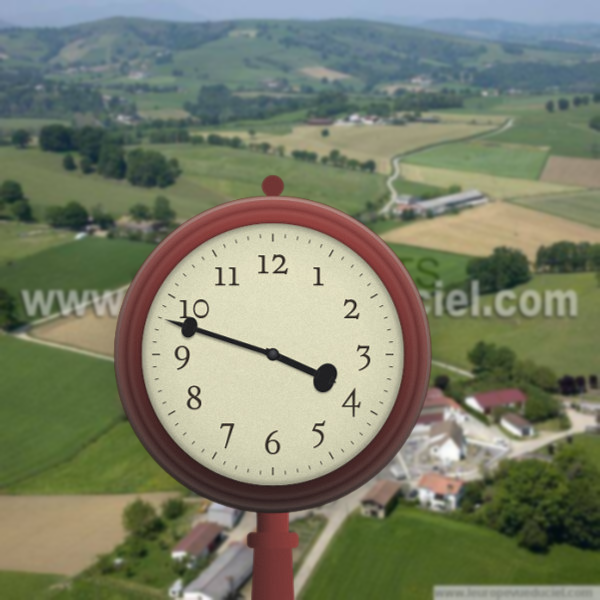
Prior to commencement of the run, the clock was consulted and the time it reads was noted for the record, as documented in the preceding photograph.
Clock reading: 3:48
